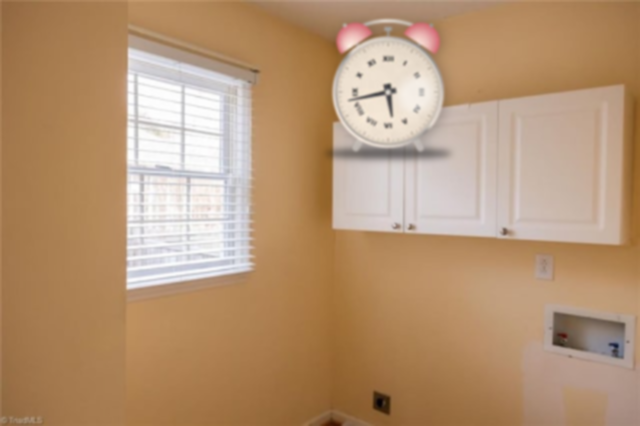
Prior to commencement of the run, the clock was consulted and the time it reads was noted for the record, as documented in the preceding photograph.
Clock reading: 5:43
